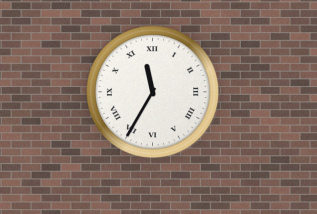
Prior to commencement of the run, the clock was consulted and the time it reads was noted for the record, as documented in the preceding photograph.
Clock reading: 11:35
